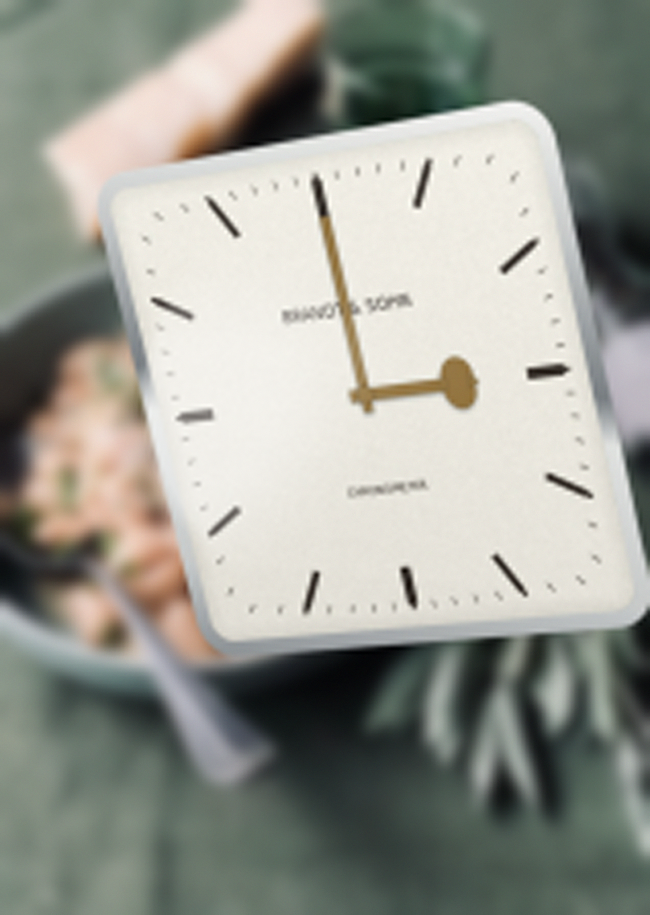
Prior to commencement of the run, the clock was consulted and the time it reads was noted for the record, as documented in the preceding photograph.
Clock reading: 3:00
